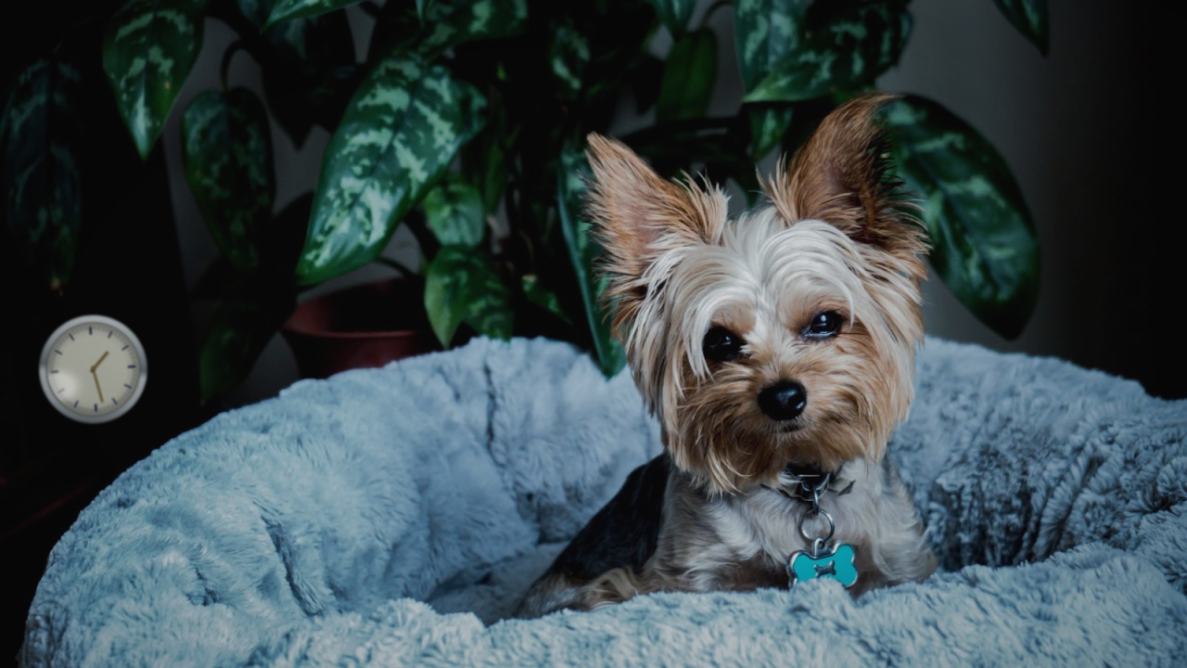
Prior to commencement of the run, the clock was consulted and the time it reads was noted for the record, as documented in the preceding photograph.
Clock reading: 1:28
